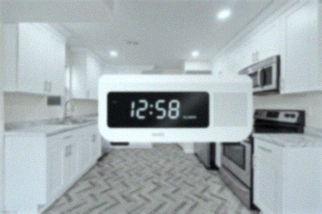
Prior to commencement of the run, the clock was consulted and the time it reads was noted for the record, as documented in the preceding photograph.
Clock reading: 12:58
